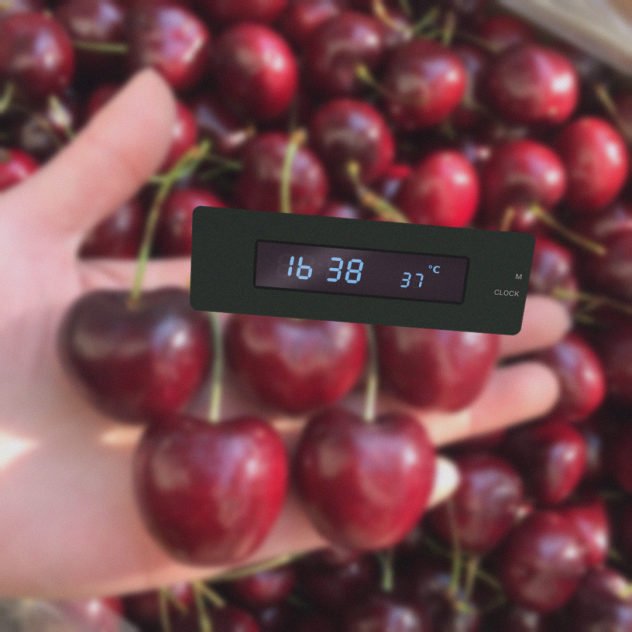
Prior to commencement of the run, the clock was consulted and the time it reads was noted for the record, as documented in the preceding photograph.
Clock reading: 16:38
